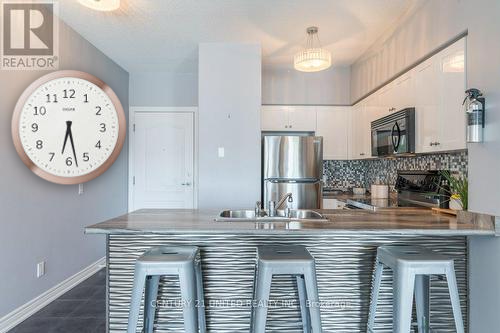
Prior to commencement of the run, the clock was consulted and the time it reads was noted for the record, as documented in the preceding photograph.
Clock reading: 6:28
